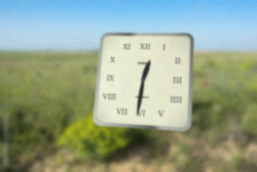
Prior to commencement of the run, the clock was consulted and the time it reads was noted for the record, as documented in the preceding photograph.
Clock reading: 12:31
